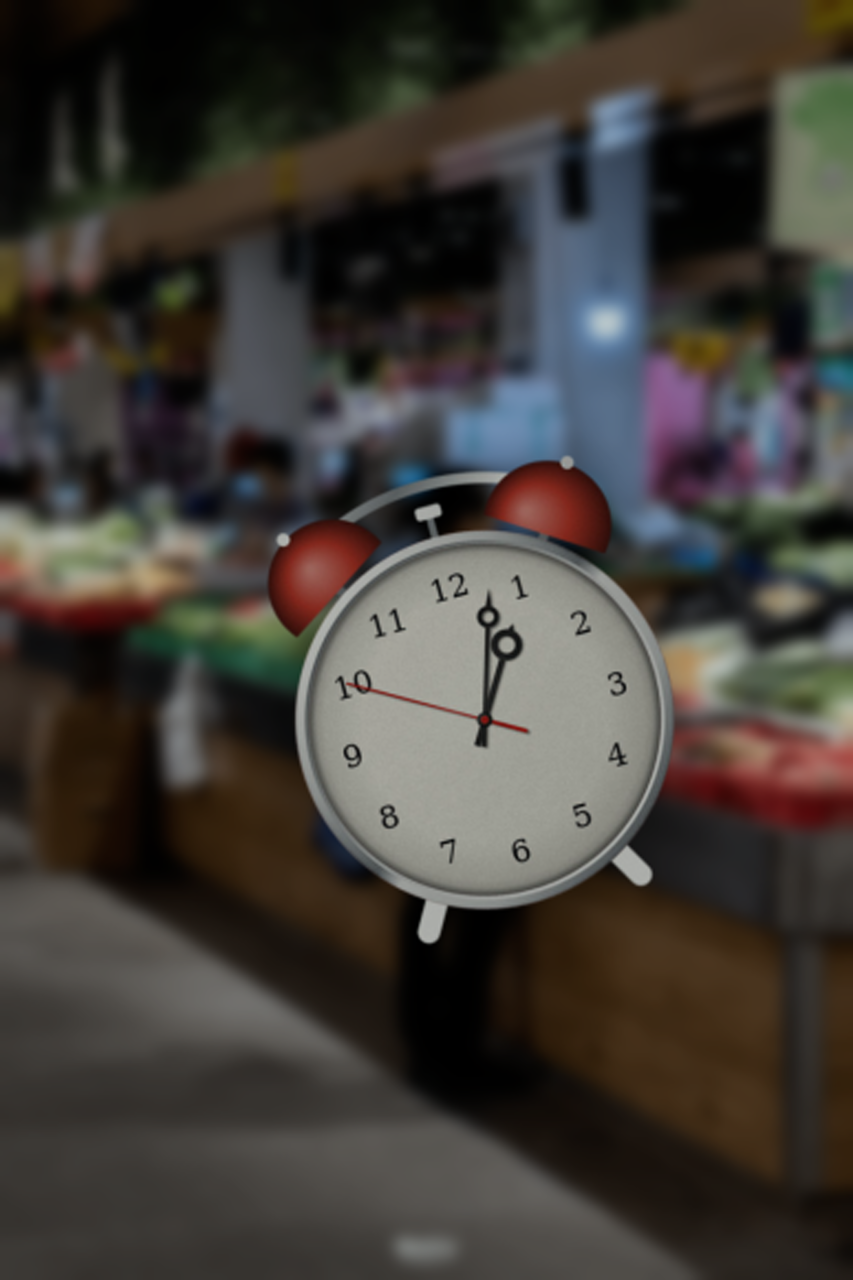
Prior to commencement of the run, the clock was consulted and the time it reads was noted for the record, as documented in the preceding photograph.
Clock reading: 1:02:50
